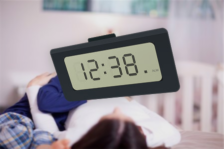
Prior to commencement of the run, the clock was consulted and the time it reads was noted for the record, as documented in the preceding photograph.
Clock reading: 12:38
